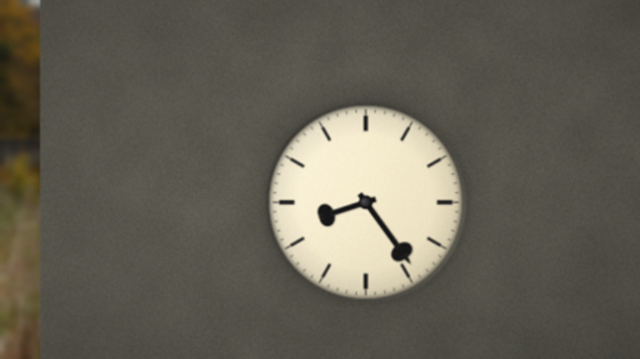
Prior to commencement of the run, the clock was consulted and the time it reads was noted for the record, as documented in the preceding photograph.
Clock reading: 8:24
